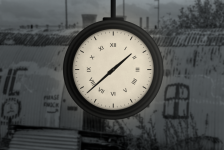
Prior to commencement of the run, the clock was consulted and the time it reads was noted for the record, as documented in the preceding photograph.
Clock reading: 1:38
